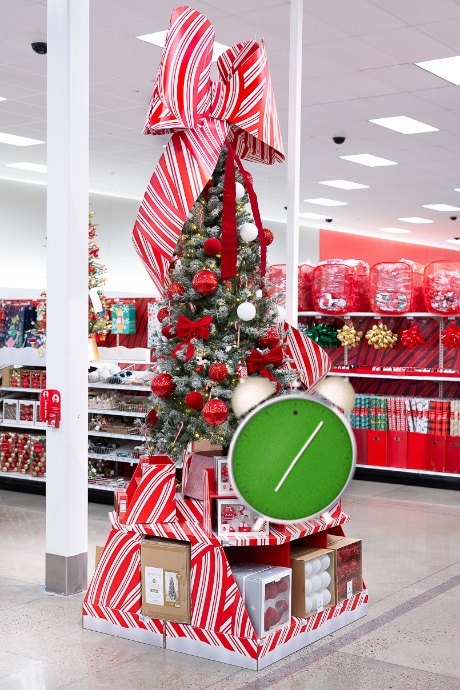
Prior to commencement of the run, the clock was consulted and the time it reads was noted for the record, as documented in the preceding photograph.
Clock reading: 7:06
